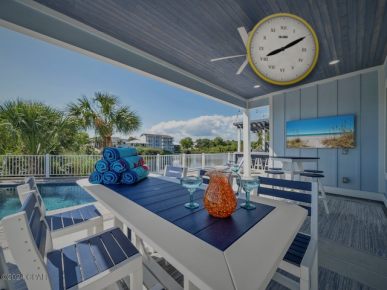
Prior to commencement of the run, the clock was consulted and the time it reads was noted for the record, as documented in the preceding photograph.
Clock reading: 8:10
